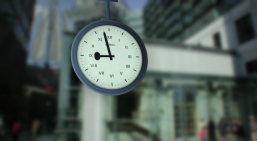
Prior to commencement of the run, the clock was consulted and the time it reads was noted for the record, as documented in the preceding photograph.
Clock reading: 8:58
